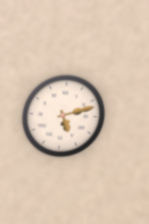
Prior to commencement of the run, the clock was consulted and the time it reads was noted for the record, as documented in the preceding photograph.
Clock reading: 5:12
